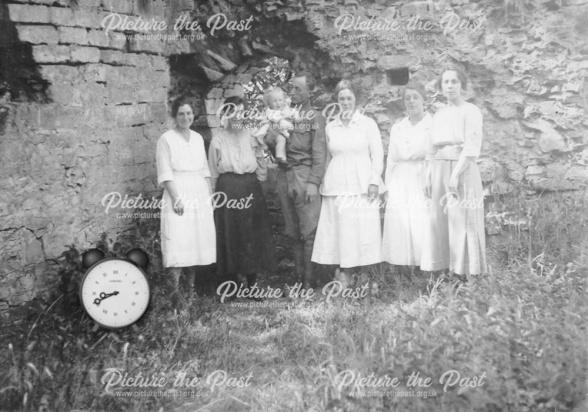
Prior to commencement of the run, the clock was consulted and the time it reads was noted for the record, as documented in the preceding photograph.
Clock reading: 8:41
